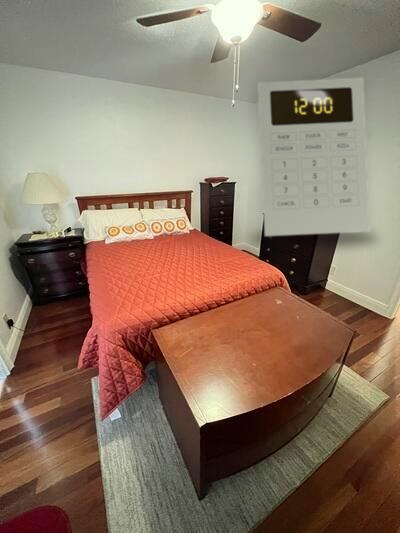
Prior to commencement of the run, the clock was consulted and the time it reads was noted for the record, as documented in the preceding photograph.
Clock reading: 12:00
